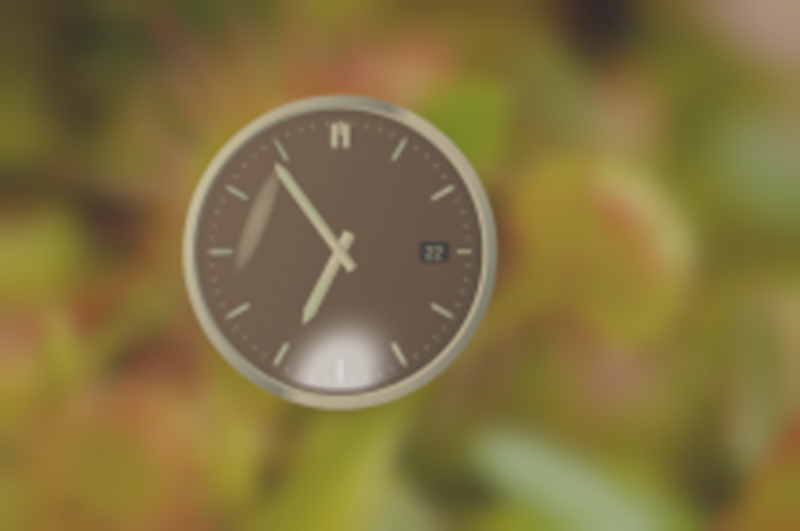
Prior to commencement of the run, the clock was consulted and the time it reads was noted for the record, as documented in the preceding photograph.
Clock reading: 6:54
